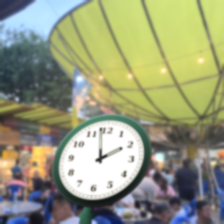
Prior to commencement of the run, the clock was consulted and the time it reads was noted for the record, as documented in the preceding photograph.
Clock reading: 1:58
